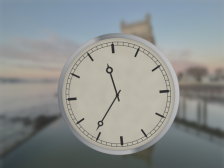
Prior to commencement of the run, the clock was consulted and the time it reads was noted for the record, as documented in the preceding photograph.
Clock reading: 11:36
